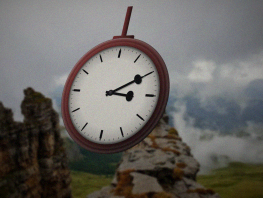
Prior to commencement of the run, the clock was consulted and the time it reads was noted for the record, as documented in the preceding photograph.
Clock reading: 3:10
